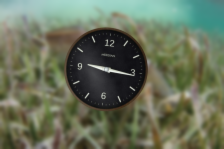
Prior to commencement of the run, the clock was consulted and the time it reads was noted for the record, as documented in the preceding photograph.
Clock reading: 9:16
